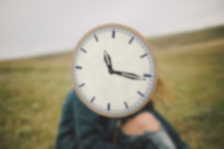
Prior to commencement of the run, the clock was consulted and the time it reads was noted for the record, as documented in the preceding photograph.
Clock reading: 11:16
